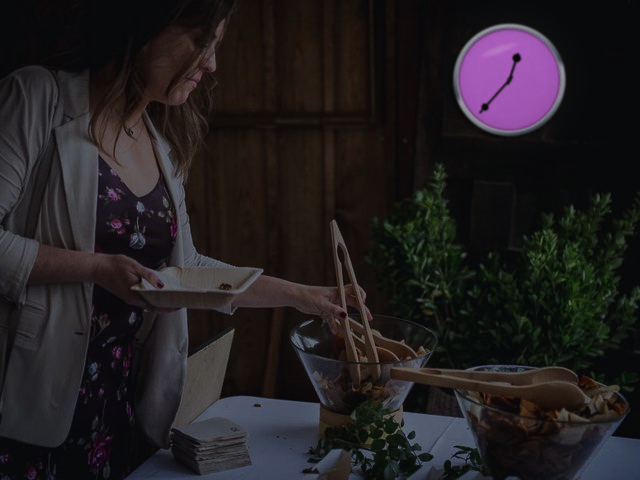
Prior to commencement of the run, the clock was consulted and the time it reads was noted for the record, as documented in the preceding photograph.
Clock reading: 12:37
